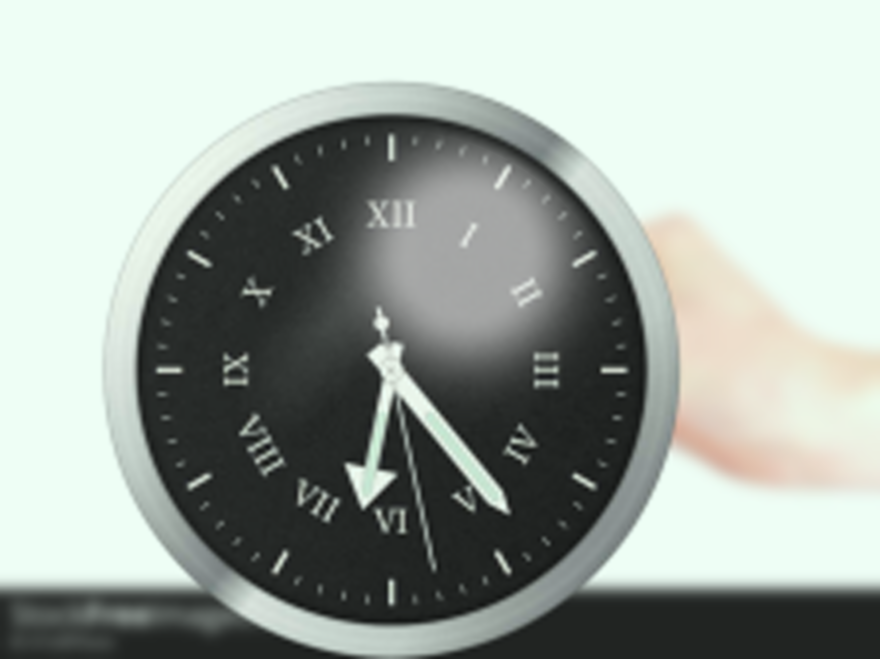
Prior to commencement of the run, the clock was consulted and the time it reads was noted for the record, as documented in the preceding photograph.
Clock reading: 6:23:28
